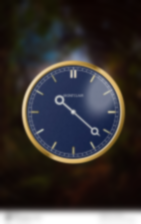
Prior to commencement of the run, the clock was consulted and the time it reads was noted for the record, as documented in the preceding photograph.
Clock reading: 10:22
